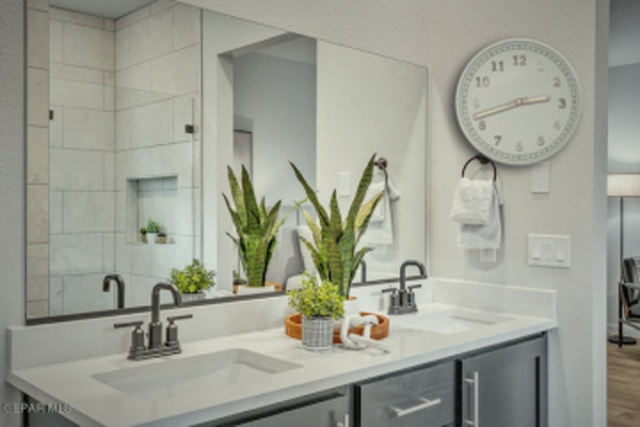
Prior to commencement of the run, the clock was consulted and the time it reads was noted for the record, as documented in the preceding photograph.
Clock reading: 2:42
